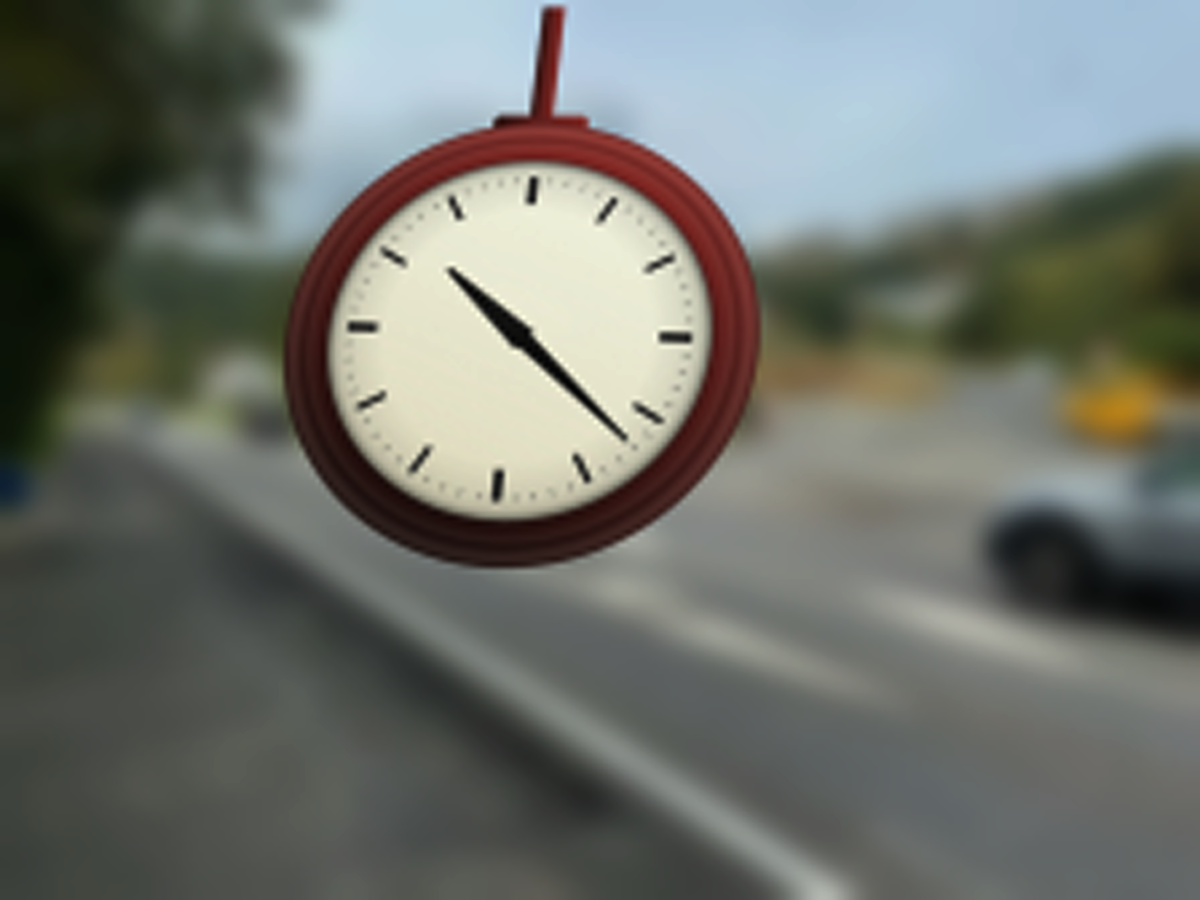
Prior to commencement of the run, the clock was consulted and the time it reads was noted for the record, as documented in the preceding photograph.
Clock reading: 10:22
